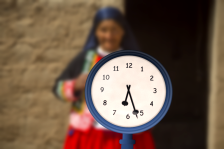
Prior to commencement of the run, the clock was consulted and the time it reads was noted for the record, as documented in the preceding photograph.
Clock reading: 6:27
